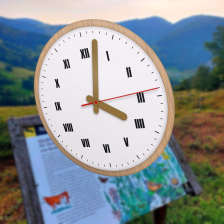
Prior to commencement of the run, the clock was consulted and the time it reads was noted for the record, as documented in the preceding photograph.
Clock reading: 4:02:14
